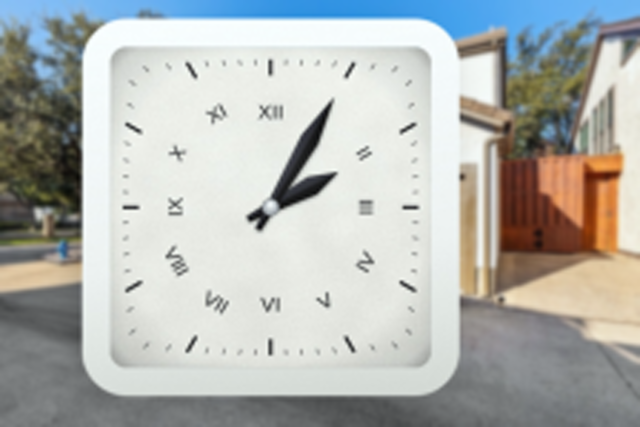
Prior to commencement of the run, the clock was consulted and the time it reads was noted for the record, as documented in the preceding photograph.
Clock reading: 2:05
